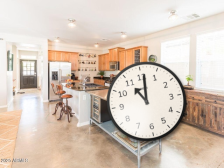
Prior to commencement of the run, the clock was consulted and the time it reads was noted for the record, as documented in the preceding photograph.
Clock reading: 11:01
